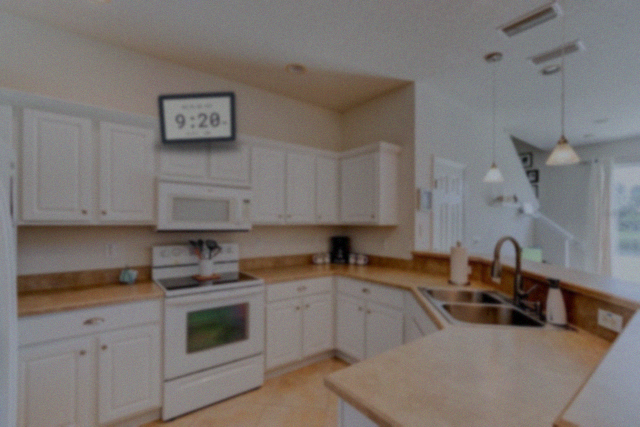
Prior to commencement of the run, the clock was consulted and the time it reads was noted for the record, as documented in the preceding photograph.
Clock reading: 9:20
